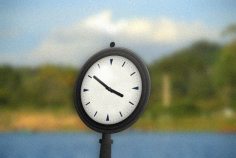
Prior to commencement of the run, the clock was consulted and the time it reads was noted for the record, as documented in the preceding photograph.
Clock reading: 3:51
